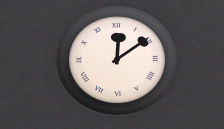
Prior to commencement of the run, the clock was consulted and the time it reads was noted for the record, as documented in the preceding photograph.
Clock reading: 12:09
